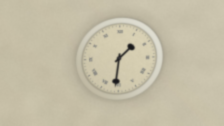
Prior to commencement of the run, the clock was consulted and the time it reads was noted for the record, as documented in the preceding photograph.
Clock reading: 1:31
